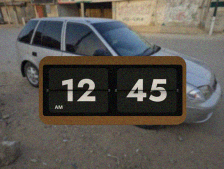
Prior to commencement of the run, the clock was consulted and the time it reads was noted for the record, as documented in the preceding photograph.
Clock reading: 12:45
